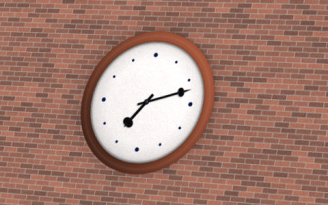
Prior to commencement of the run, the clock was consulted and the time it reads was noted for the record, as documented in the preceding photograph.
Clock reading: 7:12
